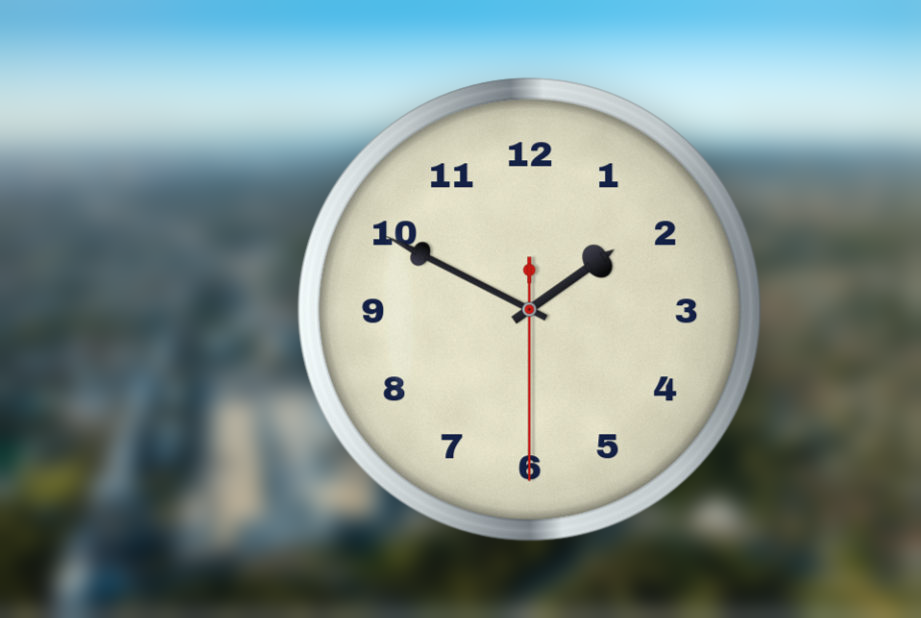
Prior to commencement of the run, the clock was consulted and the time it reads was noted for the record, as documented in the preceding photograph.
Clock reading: 1:49:30
